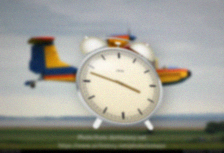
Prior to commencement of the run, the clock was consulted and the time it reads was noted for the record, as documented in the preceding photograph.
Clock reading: 3:48
